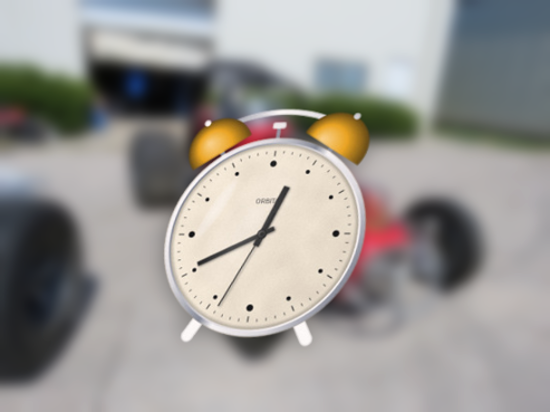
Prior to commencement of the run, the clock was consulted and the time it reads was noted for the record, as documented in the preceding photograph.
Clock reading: 12:40:34
